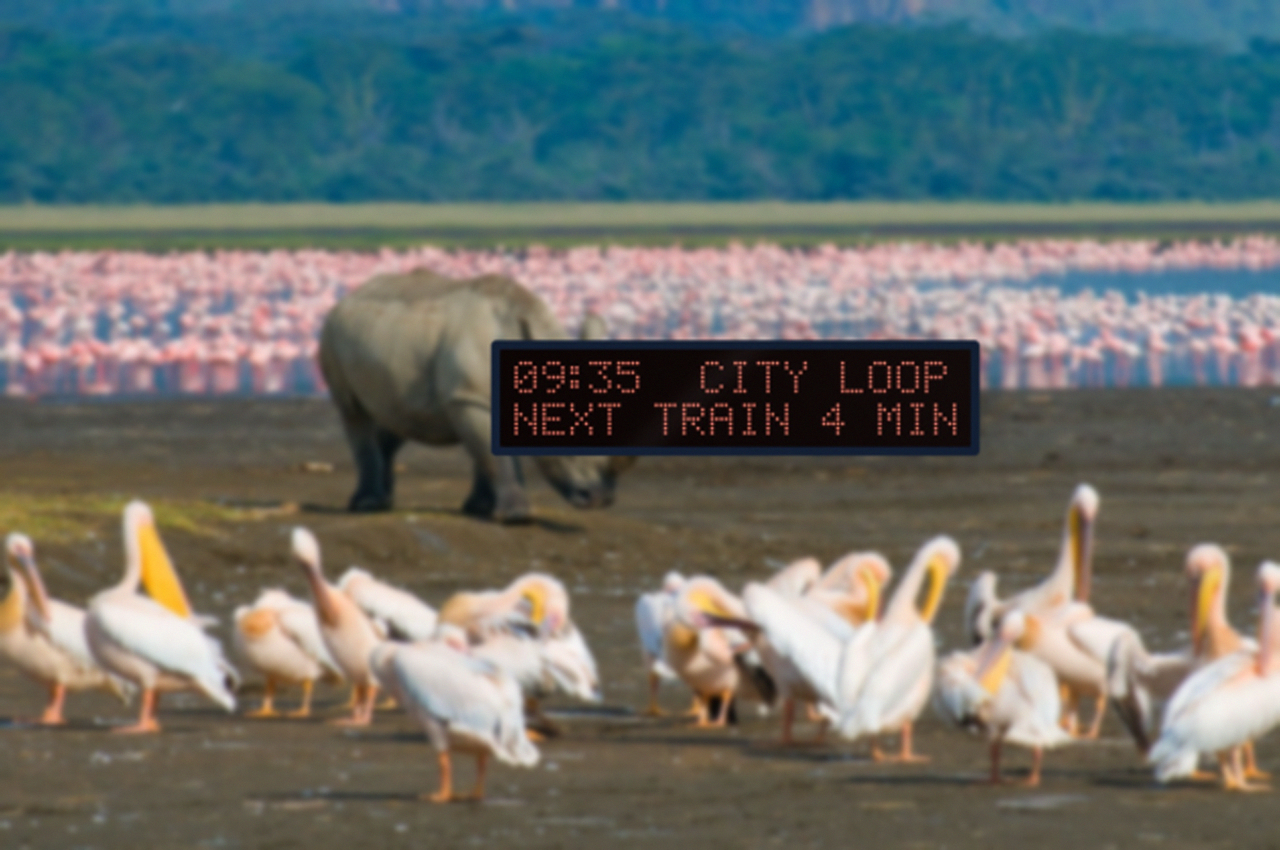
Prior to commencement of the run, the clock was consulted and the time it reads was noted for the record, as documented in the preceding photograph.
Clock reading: 9:35
